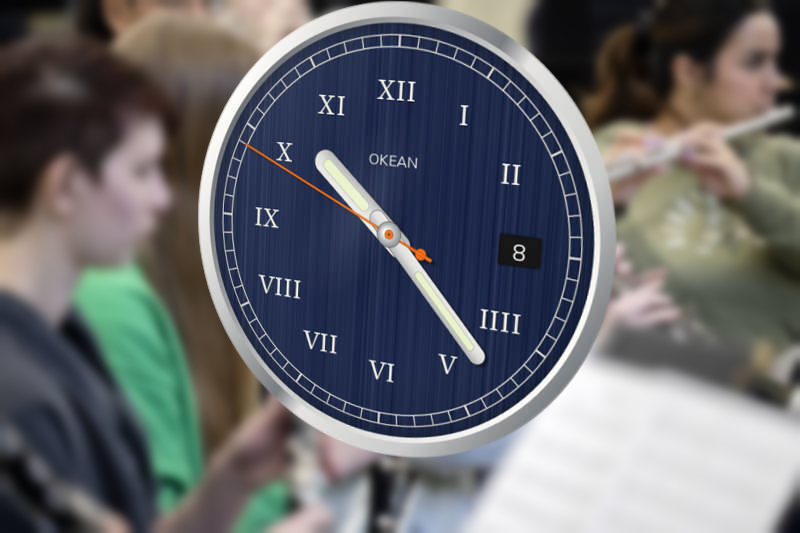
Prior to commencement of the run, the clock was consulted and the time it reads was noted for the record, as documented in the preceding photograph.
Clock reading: 10:22:49
